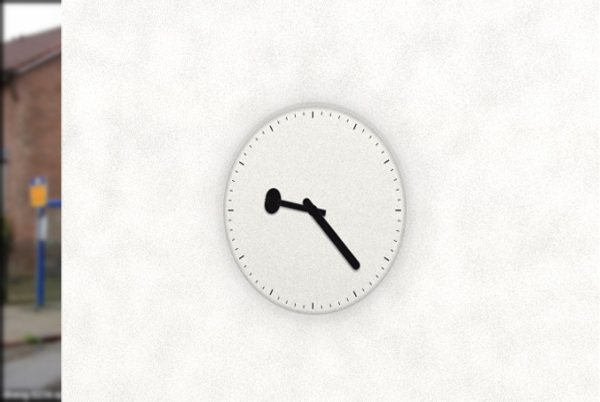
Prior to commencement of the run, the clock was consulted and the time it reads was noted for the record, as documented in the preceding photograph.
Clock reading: 9:23
